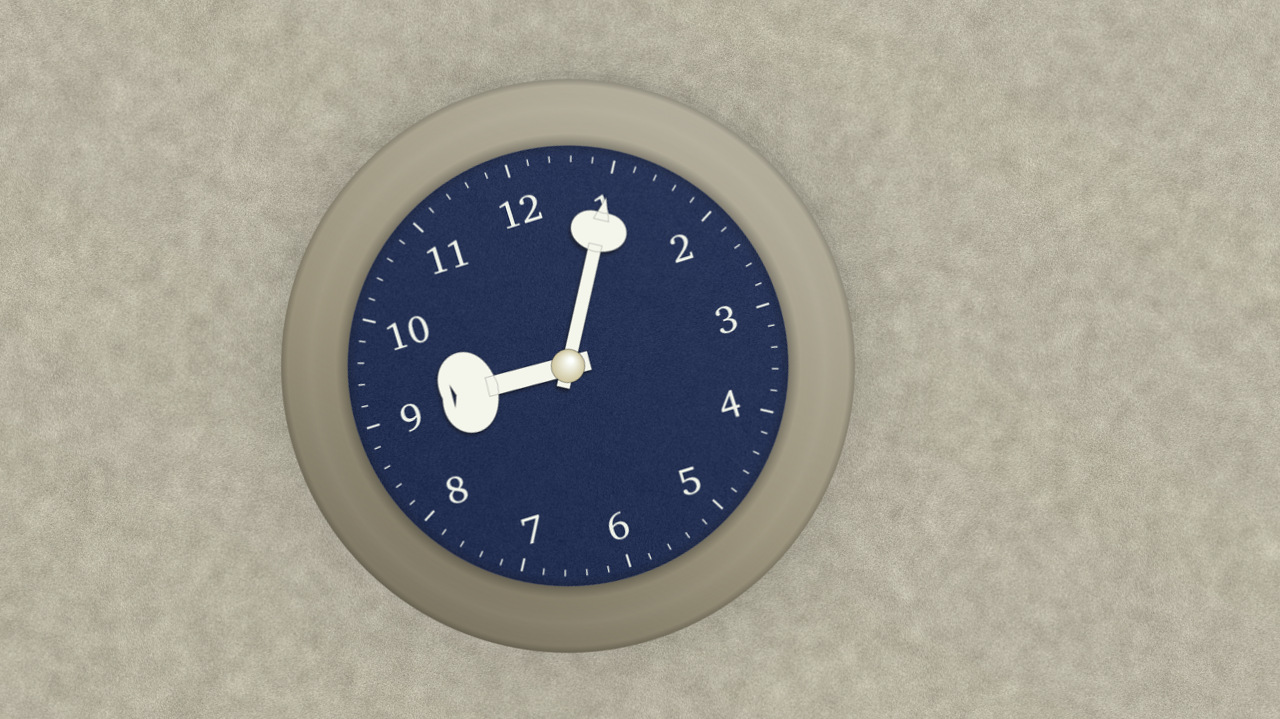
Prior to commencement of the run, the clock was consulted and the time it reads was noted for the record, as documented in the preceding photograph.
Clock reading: 9:05
